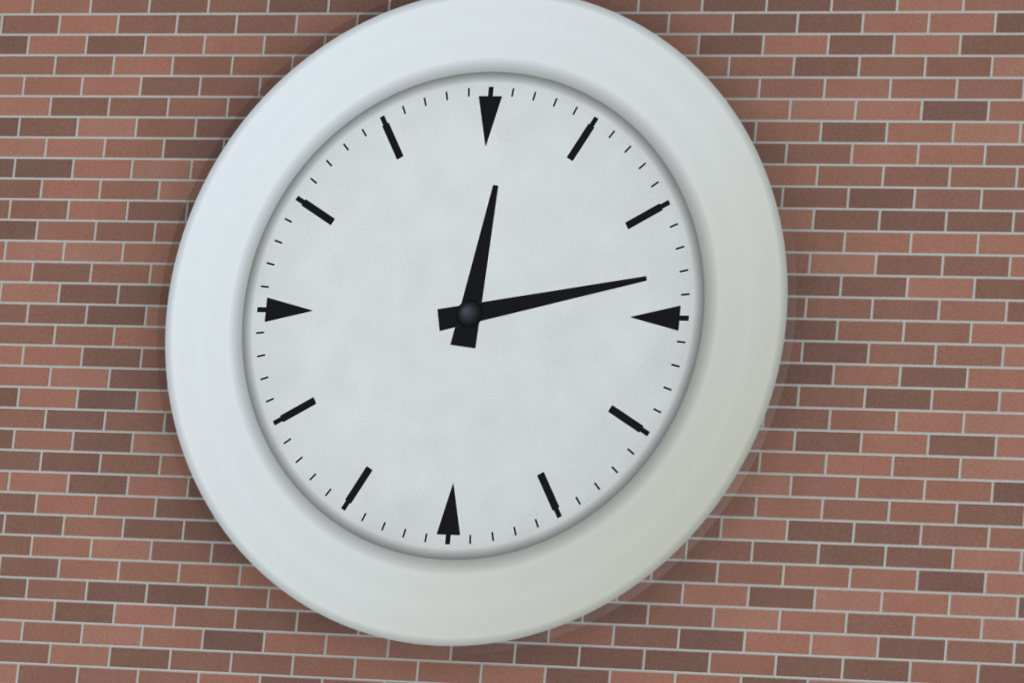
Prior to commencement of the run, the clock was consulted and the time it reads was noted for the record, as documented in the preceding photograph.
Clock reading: 12:13
